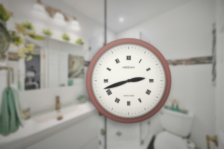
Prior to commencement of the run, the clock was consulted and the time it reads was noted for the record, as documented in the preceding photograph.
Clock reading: 2:42
